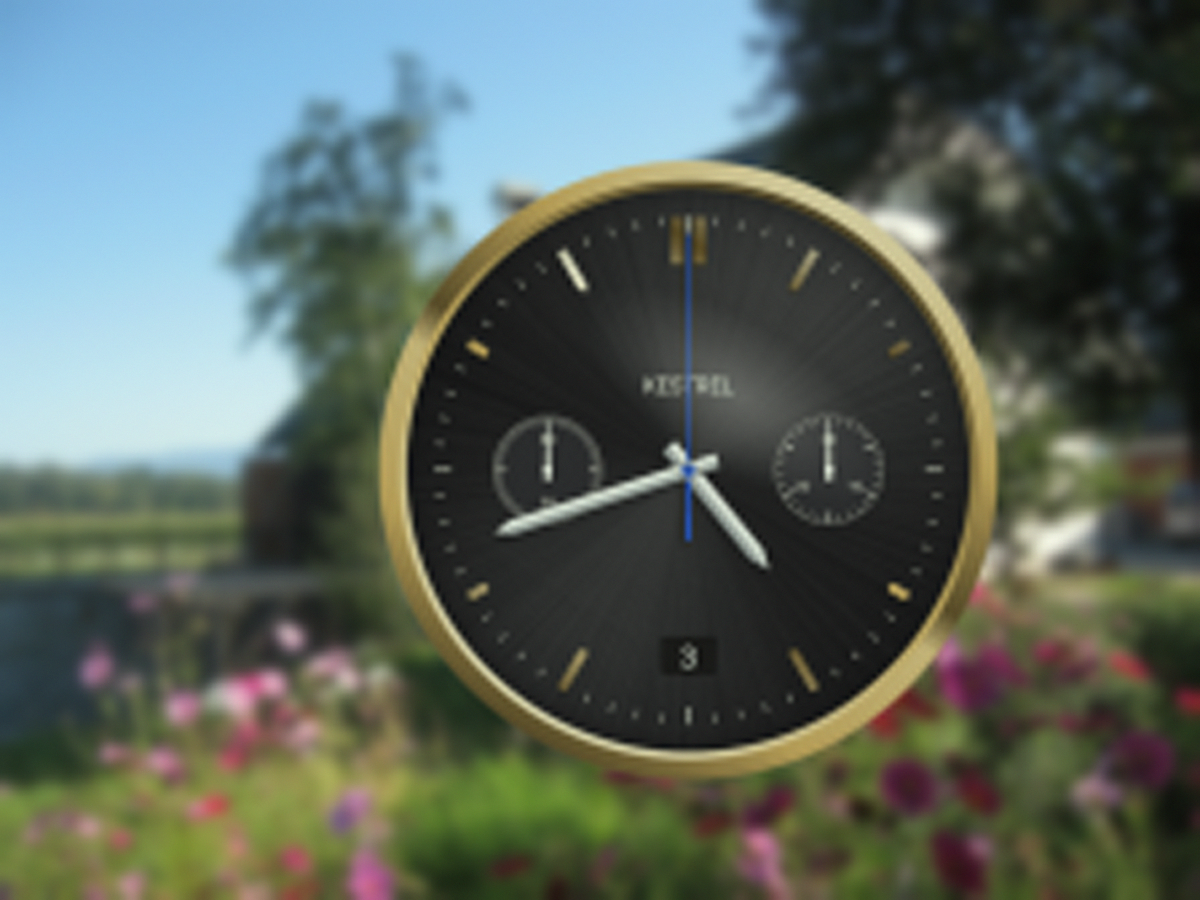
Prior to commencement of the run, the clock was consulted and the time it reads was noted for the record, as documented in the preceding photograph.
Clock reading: 4:42
